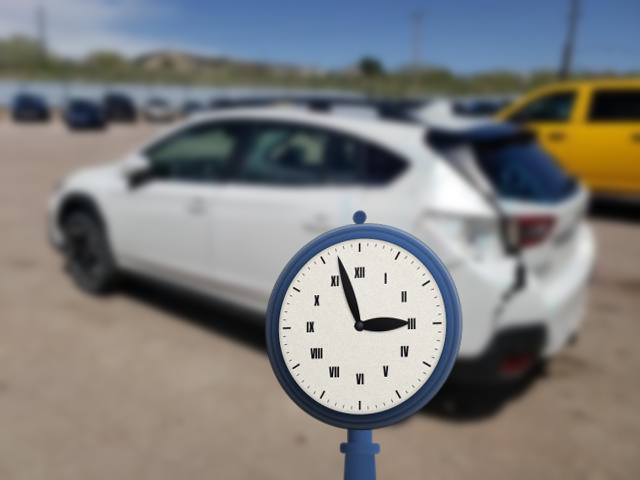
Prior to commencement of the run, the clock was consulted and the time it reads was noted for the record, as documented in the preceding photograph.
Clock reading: 2:57
